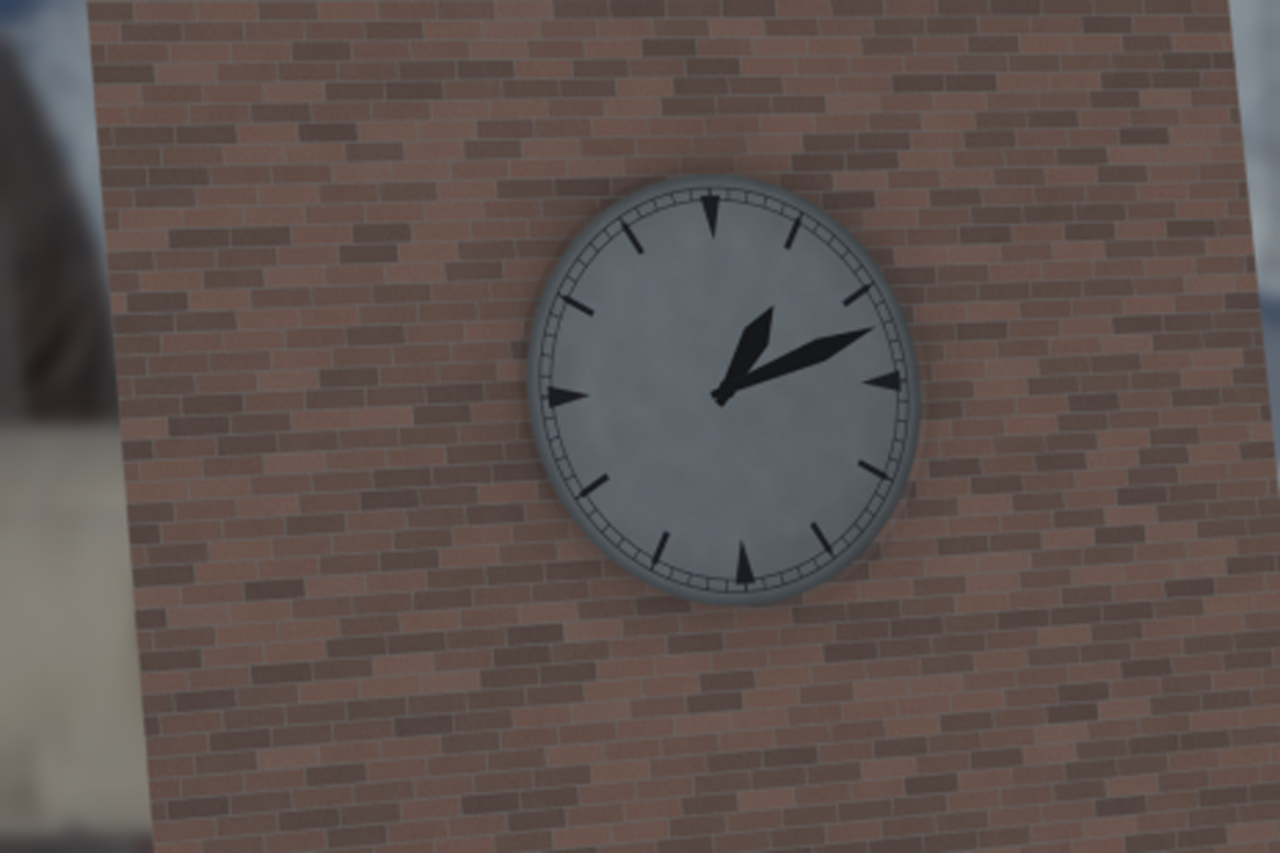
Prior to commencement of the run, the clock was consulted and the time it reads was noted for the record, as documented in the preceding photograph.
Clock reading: 1:12
